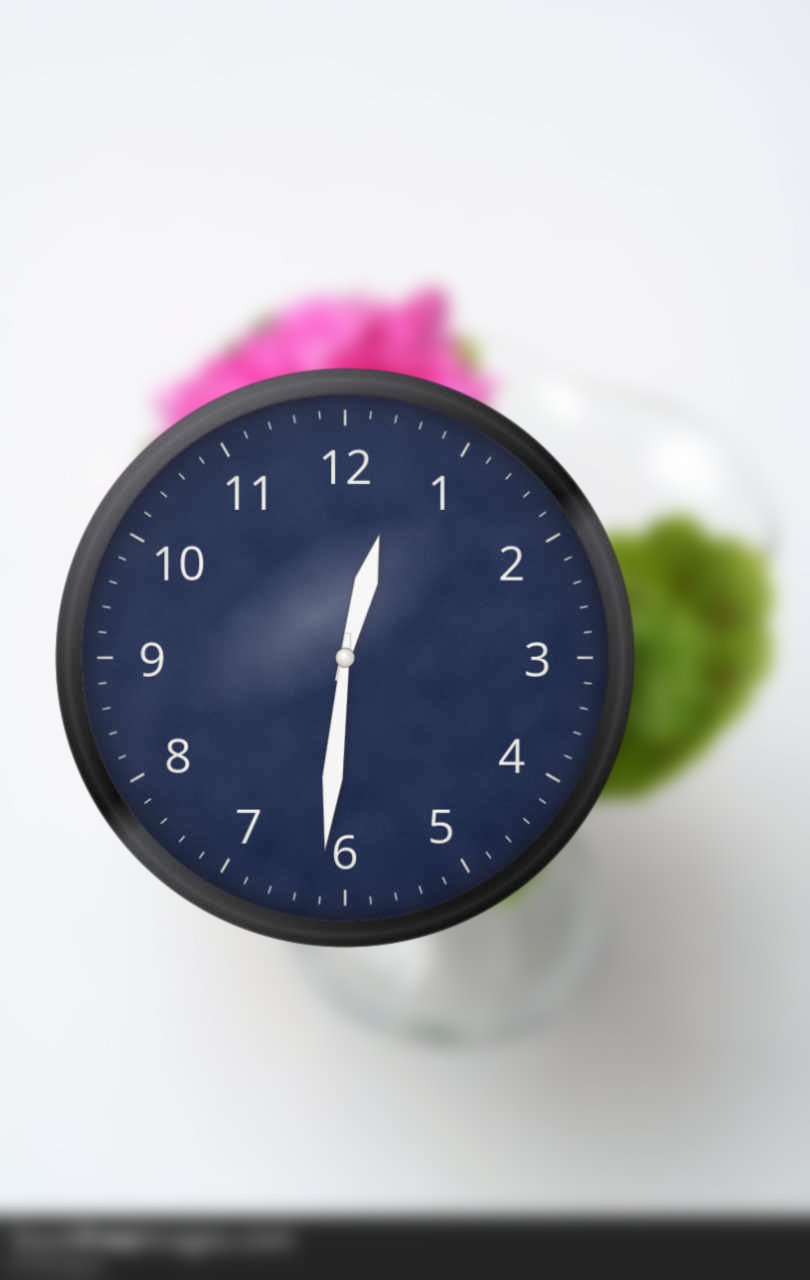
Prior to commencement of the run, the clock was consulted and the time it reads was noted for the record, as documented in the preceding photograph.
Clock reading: 12:31
